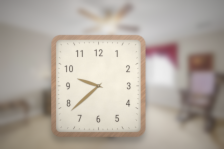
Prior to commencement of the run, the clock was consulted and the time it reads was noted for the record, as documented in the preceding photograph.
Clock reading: 9:38
